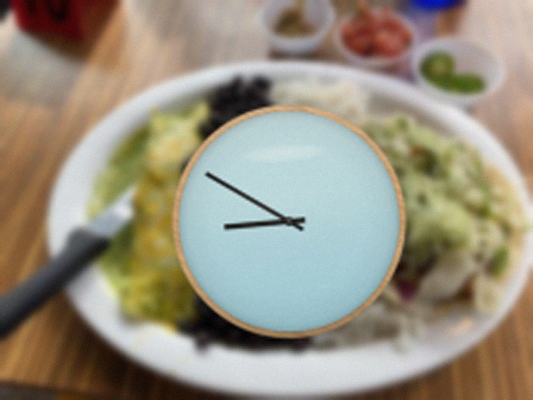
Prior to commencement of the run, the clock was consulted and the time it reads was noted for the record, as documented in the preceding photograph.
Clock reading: 8:50
